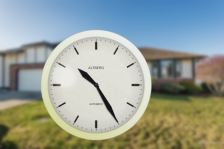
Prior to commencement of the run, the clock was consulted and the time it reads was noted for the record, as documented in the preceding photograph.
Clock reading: 10:25
